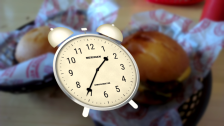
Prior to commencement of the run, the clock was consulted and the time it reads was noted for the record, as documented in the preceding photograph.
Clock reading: 1:36
